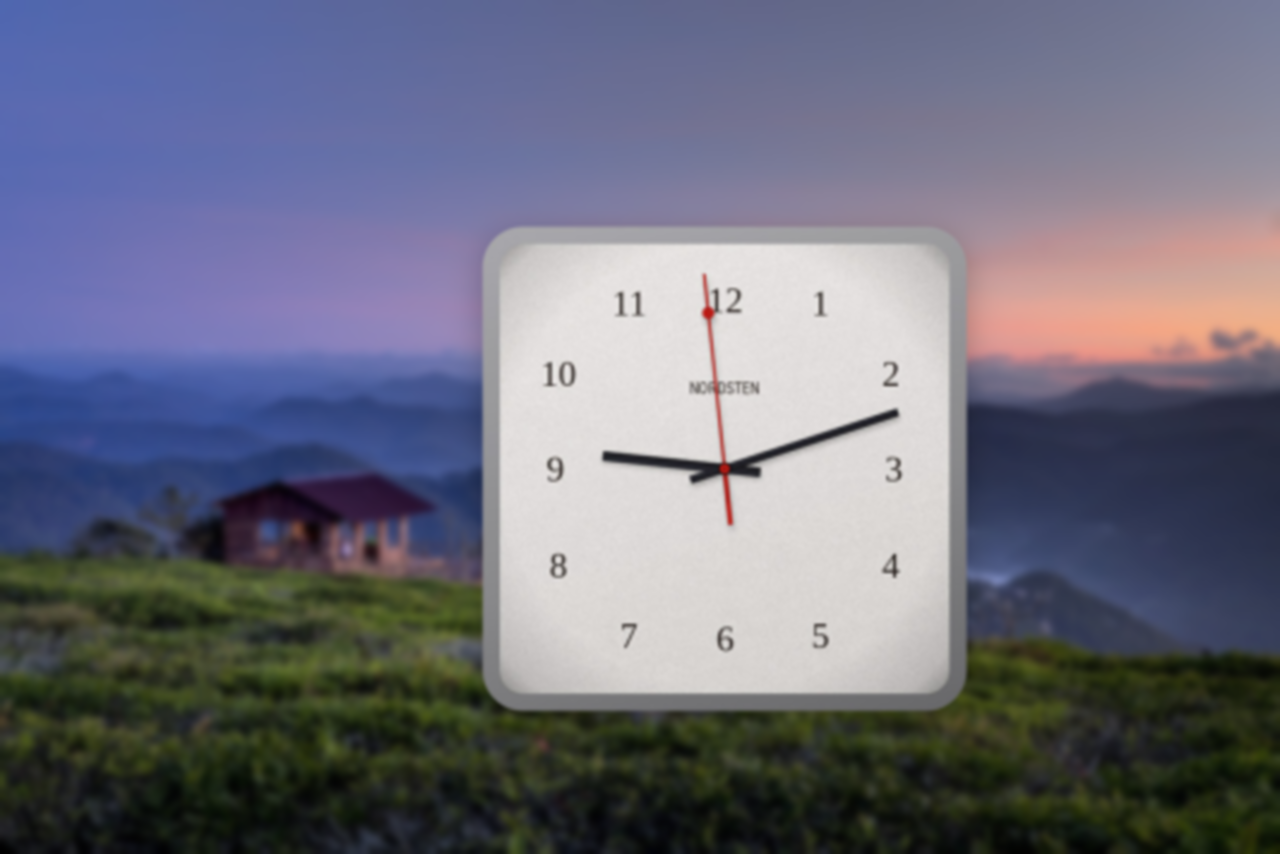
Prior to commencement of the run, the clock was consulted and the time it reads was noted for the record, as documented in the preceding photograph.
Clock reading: 9:11:59
